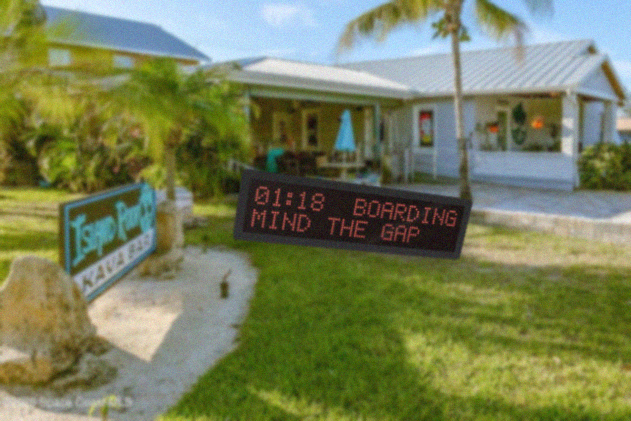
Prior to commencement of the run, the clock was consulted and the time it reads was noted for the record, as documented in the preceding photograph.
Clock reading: 1:18
